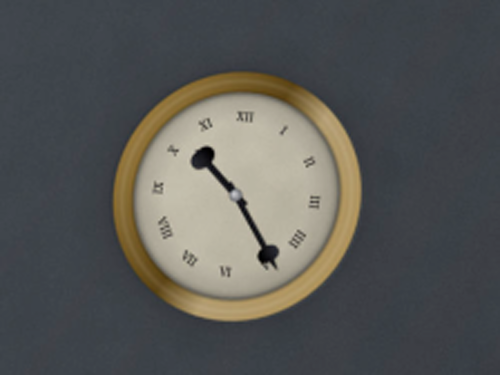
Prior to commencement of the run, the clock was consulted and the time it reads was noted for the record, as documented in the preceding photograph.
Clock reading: 10:24
